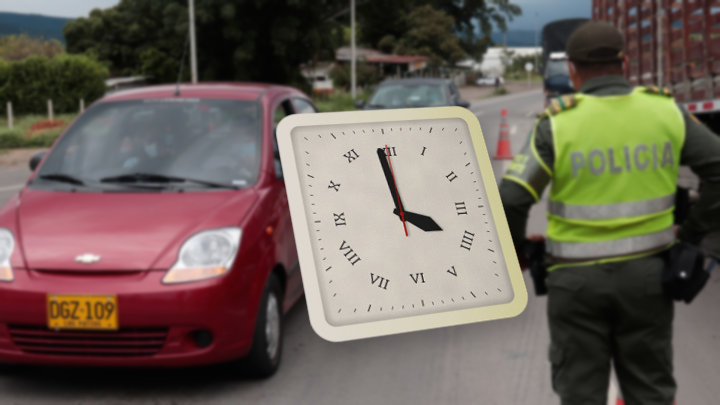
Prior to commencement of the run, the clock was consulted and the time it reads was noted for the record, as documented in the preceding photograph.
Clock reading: 3:59:00
